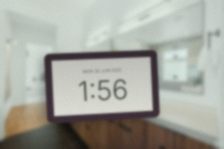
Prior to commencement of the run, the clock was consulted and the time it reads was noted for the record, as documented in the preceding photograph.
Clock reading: 1:56
